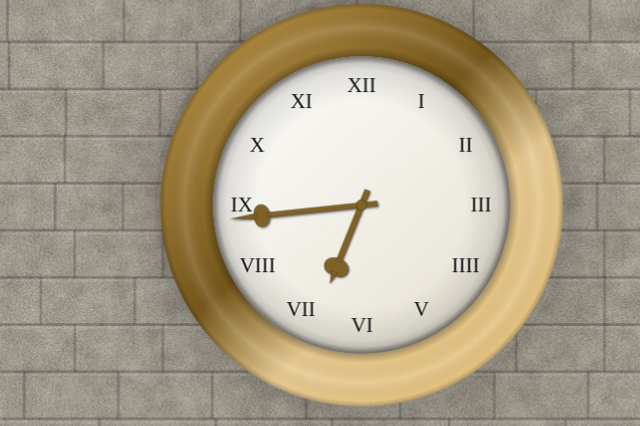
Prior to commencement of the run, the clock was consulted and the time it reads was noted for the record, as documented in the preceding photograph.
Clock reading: 6:44
